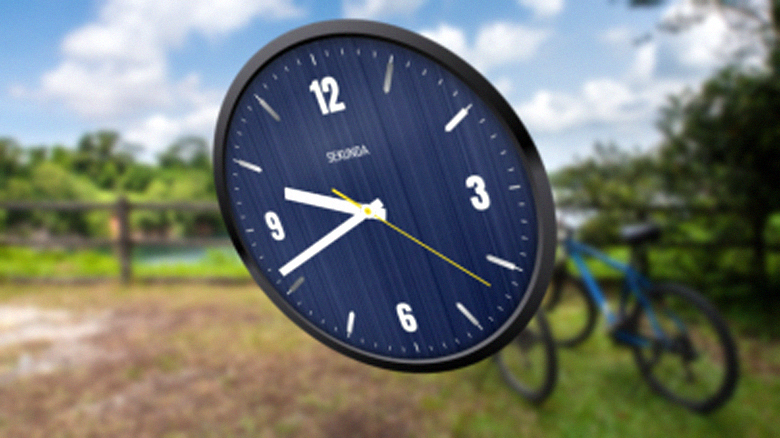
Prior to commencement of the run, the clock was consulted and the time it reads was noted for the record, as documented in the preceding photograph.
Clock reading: 9:41:22
